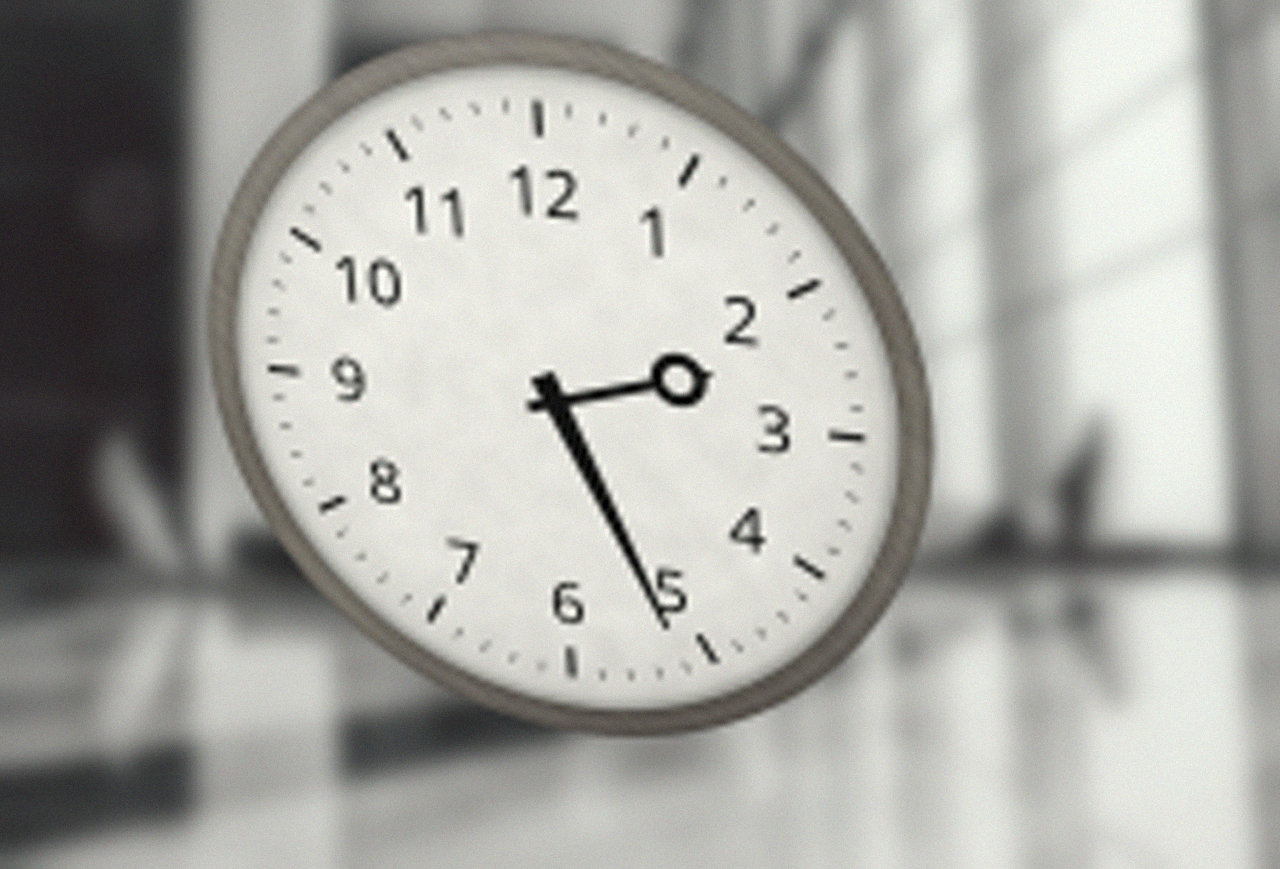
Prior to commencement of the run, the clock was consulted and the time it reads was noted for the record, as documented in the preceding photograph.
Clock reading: 2:26
